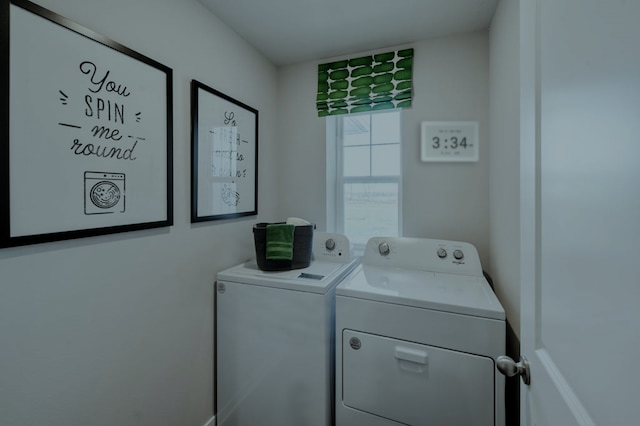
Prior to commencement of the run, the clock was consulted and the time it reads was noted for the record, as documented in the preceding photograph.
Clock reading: 3:34
